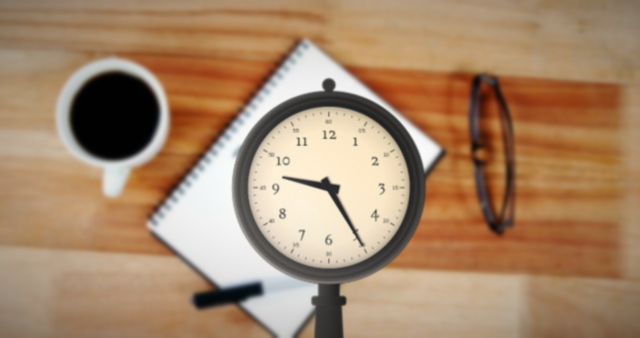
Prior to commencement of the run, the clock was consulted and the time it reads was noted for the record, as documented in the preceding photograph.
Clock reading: 9:25
